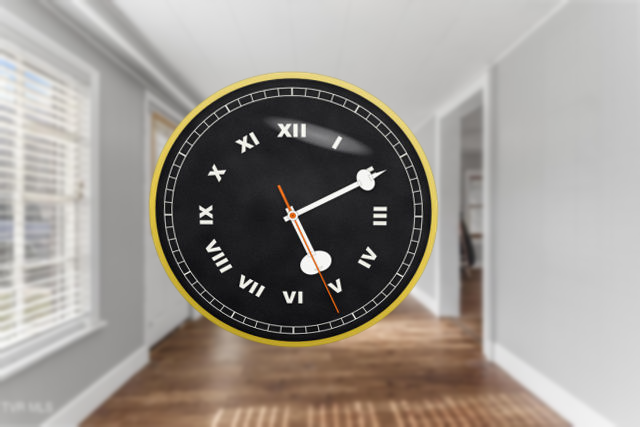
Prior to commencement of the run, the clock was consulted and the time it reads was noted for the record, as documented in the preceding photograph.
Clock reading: 5:10:26
